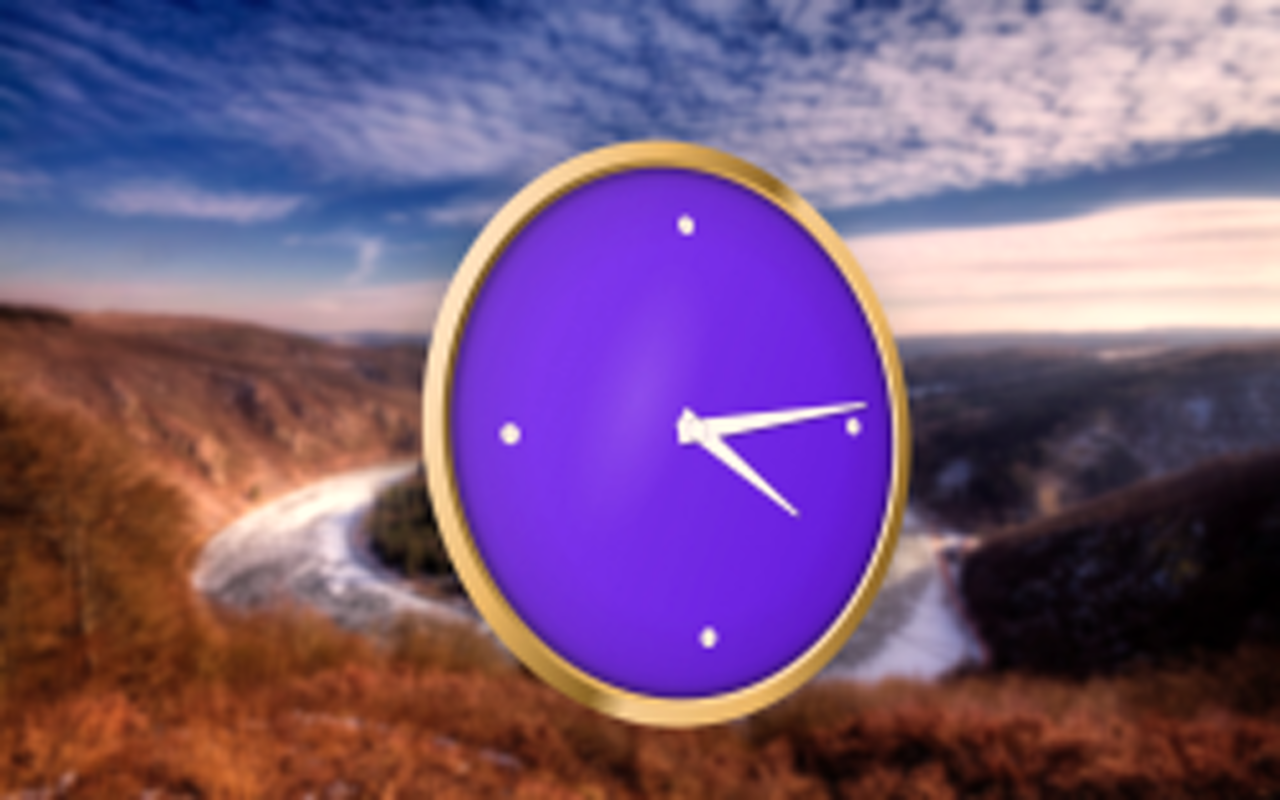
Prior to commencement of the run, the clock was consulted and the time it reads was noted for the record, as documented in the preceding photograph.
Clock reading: 4:14
